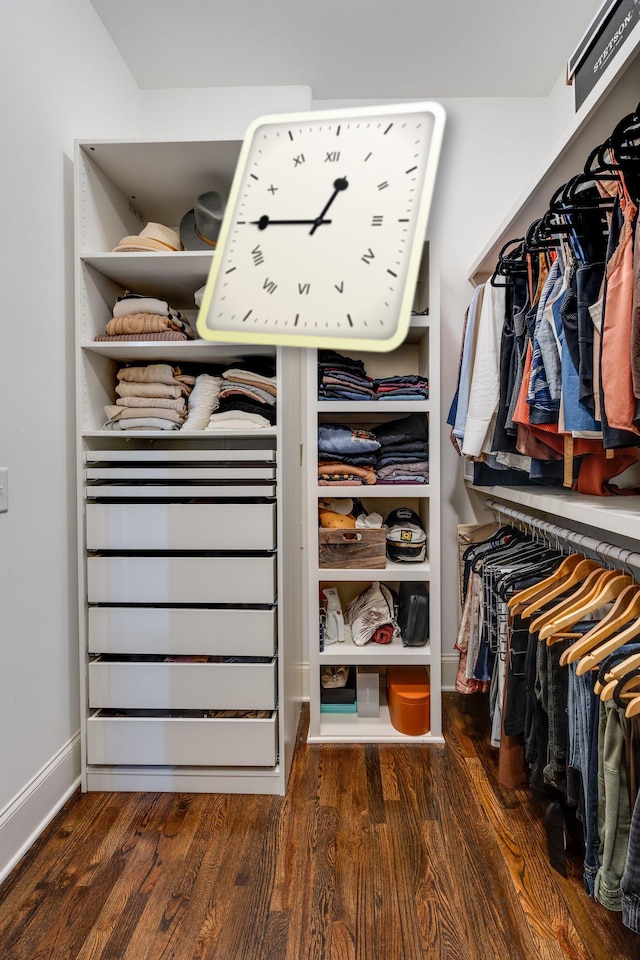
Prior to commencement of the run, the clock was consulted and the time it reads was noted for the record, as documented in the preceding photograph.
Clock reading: 12:45
